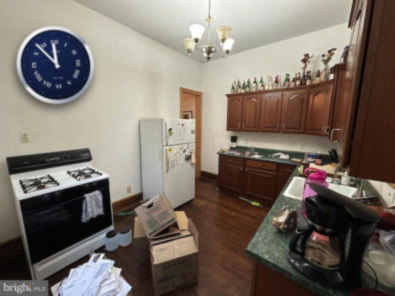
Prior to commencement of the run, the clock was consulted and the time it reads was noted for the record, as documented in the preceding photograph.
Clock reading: 11:53
